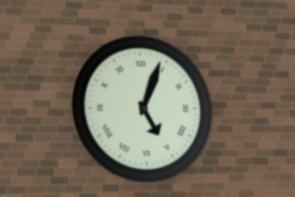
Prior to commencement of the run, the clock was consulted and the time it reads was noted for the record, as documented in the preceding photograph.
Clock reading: 5:04
